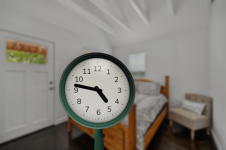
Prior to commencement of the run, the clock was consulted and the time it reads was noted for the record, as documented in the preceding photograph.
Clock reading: 4:47
